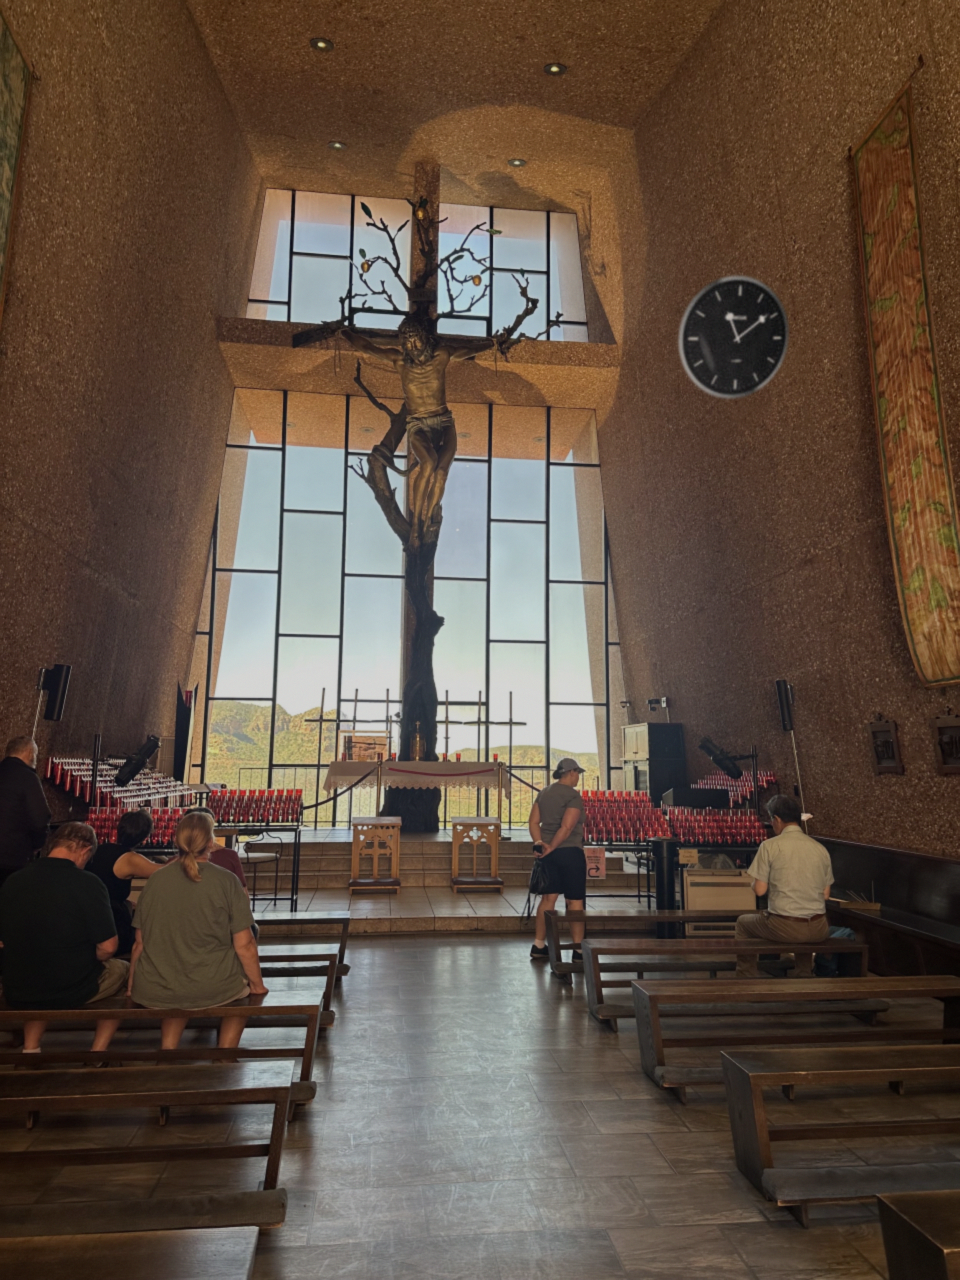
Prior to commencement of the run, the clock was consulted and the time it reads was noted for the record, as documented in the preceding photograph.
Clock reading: 11:09
